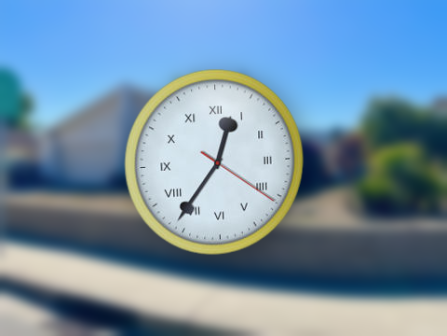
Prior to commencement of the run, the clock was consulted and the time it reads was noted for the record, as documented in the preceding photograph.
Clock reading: 12:36:21
